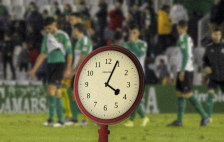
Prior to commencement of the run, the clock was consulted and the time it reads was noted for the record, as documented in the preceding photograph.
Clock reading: 4:04
